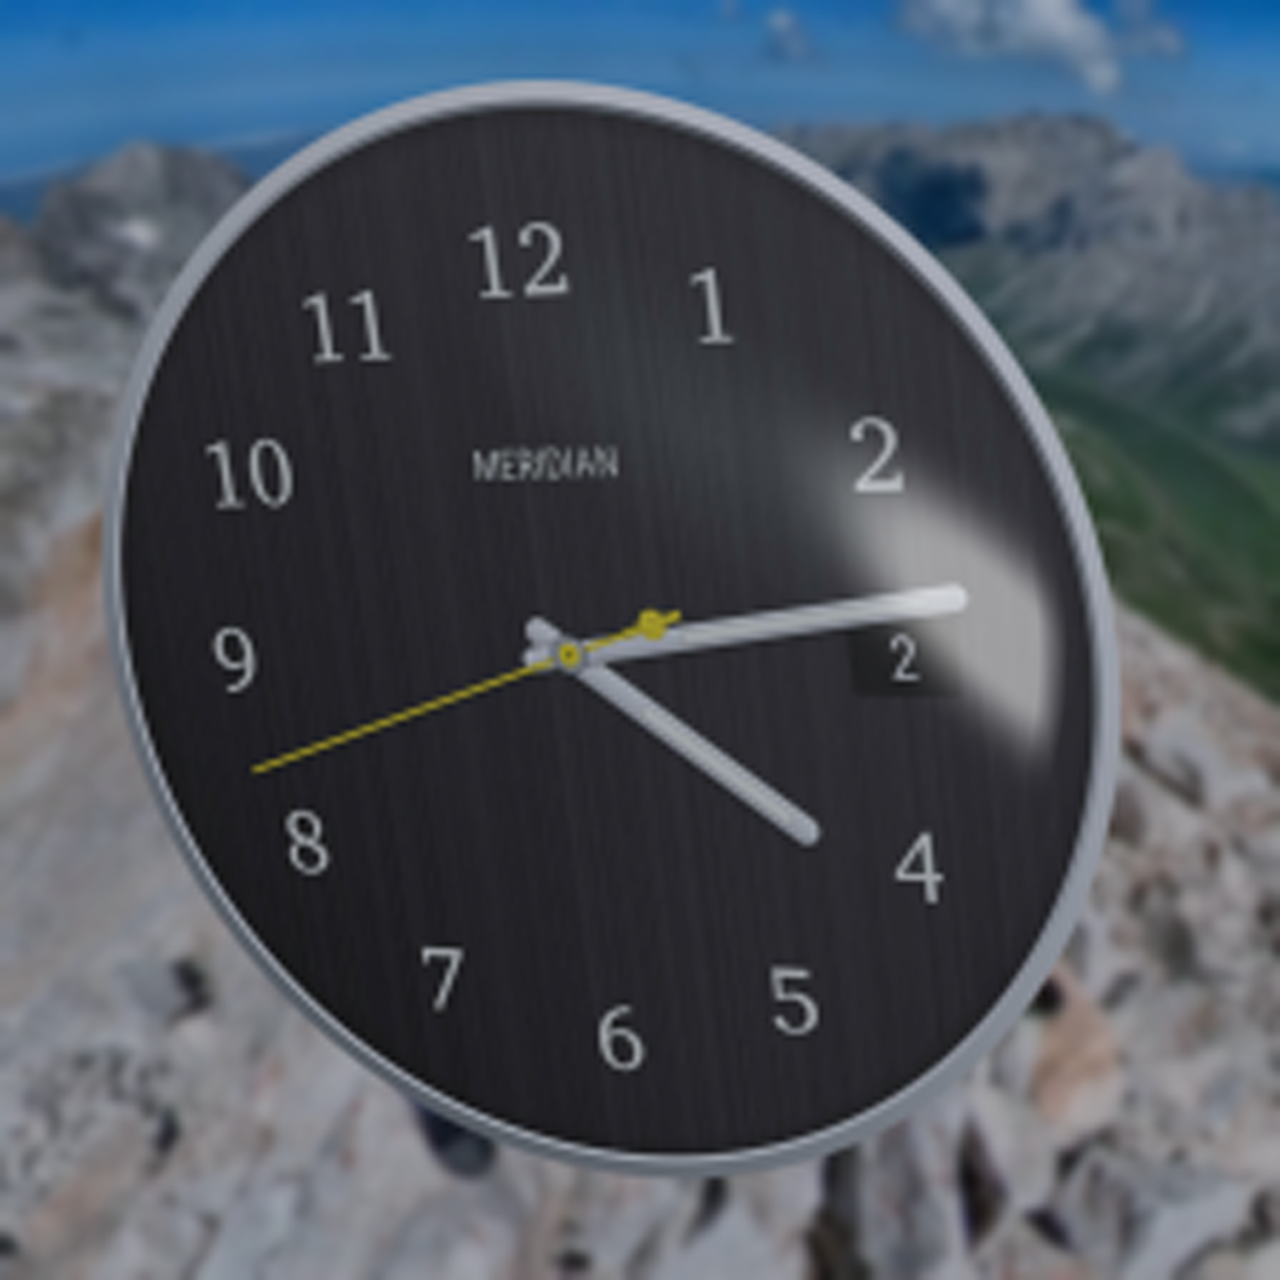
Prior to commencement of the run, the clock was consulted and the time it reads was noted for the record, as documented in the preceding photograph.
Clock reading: 4:13:42
